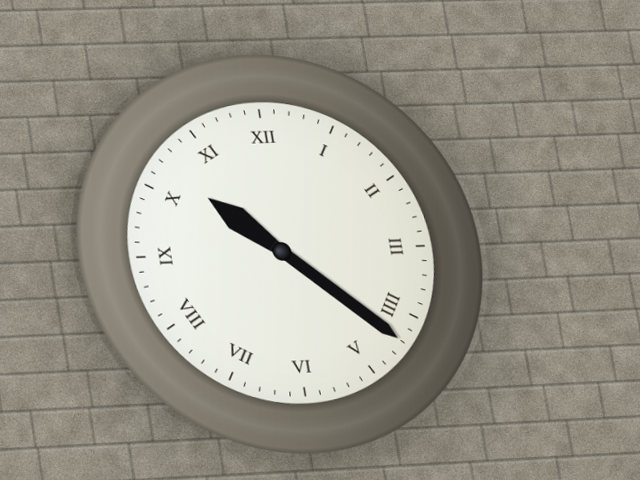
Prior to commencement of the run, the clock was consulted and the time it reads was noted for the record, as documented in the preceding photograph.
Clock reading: 10:22
